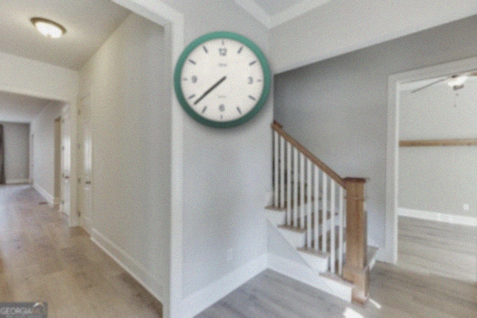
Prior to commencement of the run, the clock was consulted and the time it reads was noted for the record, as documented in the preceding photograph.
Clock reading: 7:38
